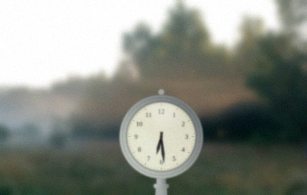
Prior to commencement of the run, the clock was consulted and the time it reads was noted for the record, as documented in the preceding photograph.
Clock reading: 6:29
